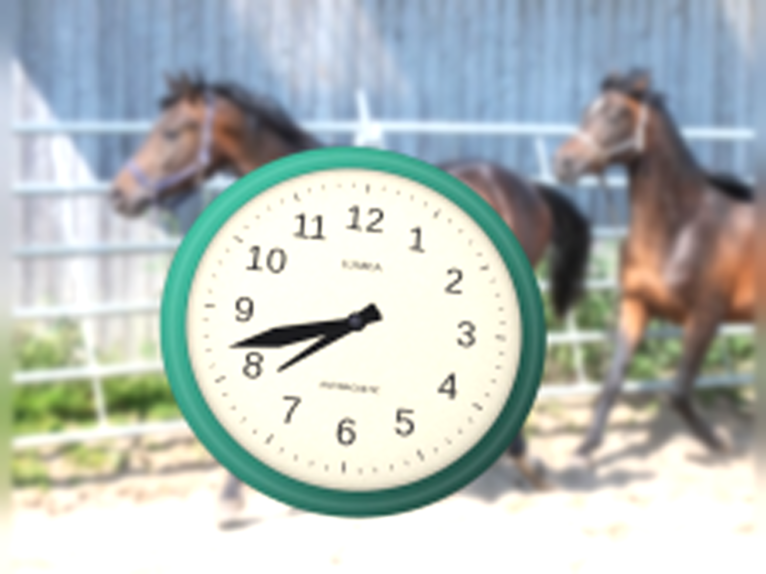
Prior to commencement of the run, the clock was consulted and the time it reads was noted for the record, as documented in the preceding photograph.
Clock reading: 7:42
